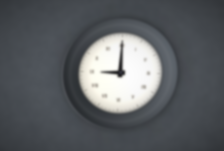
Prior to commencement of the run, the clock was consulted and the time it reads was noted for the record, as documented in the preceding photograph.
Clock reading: 9:00
